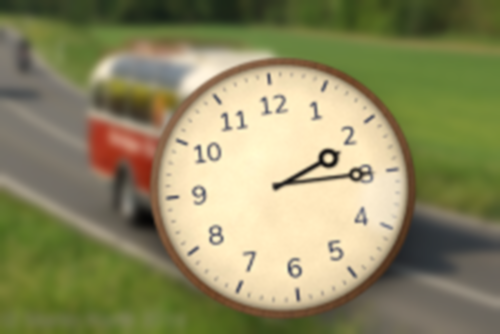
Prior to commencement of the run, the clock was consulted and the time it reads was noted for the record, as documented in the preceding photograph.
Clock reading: 2:15
